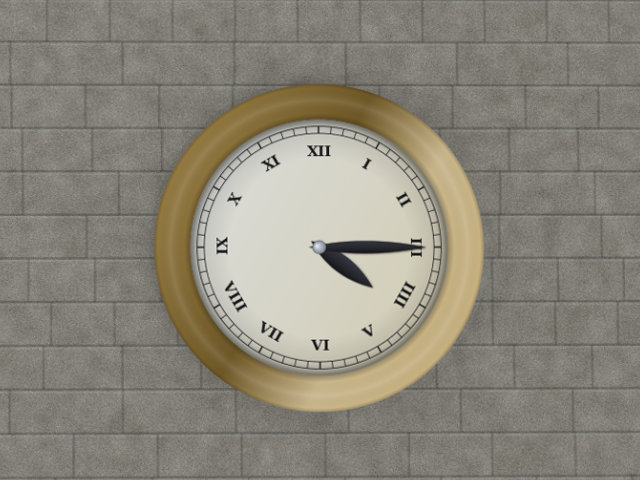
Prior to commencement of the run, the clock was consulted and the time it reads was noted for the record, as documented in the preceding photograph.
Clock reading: 4:15
